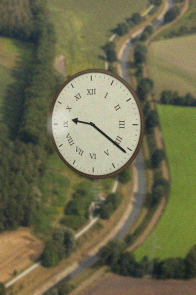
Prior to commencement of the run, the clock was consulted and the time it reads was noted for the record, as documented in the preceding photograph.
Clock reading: 9:21
